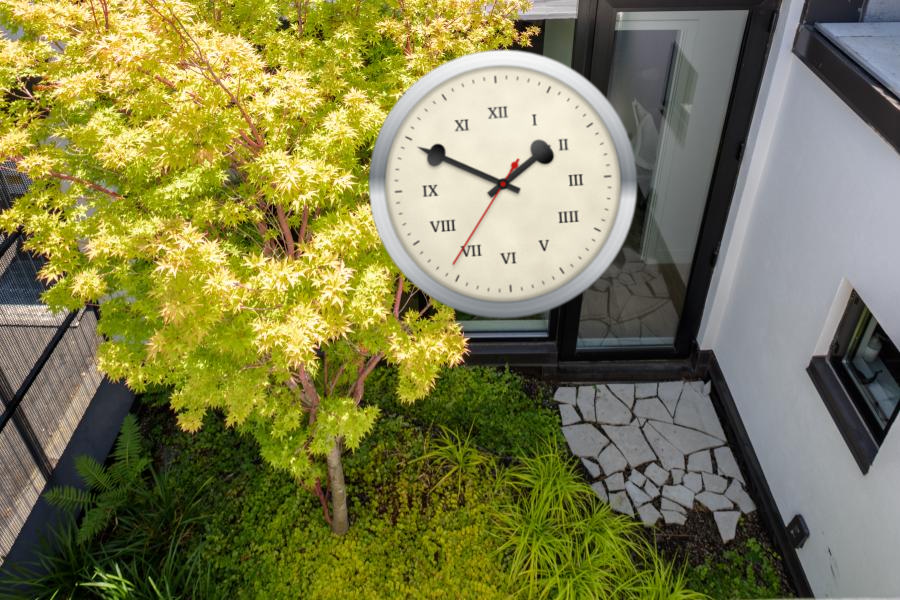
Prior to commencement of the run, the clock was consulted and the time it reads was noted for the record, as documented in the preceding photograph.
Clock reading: 1:49:36
